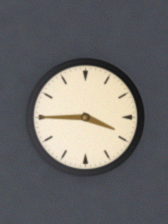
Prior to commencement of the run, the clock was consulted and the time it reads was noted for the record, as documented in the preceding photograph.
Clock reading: 3:45
